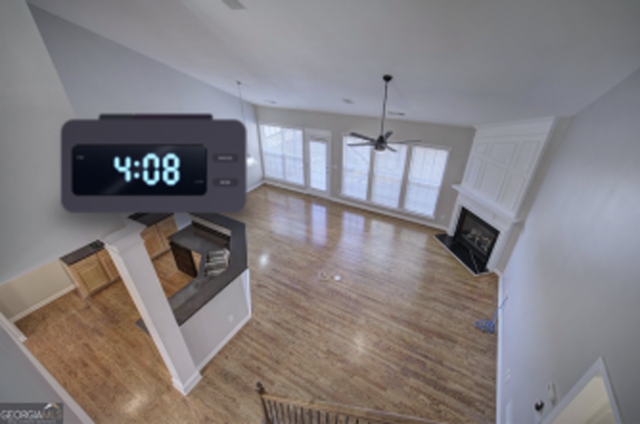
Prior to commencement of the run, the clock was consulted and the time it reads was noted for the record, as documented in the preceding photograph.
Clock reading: 4:08
